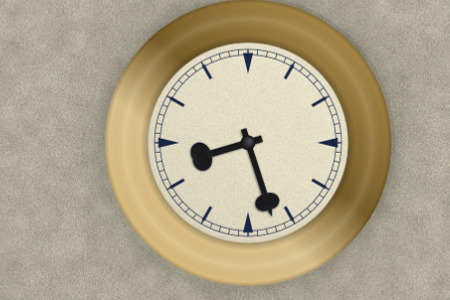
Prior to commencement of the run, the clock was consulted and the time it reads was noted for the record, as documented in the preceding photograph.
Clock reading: 8:27
